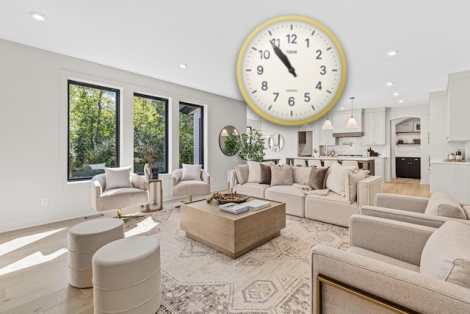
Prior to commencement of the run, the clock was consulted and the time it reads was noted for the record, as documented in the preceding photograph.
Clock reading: 10:54
